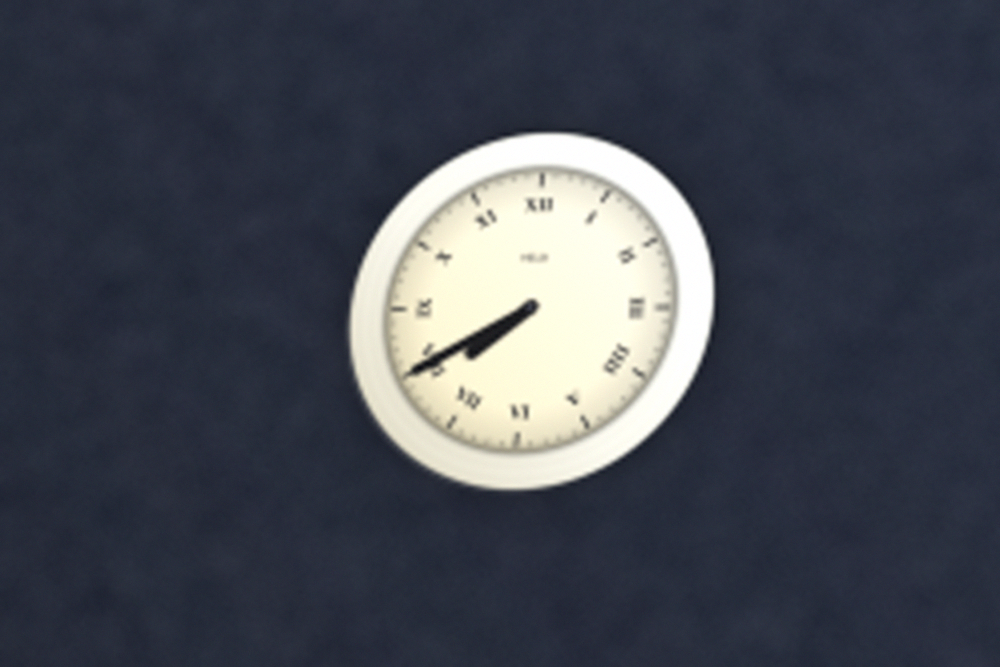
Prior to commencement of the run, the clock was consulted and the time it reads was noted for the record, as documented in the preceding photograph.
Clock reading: 7:40
